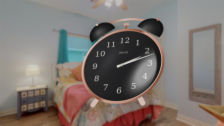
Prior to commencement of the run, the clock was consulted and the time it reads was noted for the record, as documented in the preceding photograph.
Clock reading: 2:12
